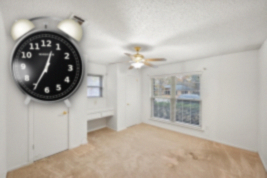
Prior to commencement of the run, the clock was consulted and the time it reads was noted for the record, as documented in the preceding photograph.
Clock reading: 12:35
